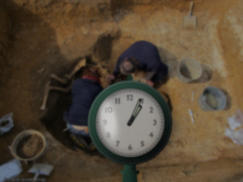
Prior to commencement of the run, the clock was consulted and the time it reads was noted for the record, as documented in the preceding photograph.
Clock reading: 1:04
